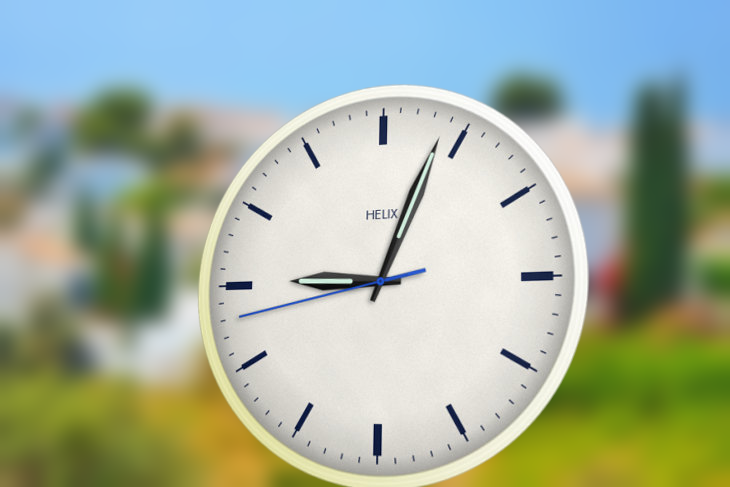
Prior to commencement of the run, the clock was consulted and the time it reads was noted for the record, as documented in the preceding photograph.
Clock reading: 9:03:43
